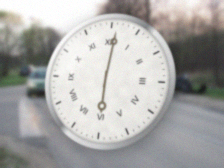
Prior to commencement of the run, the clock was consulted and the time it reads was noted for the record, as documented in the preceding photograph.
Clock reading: 6:01
